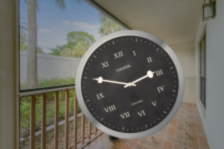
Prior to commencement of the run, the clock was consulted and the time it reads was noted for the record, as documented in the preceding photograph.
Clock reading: 2:50
